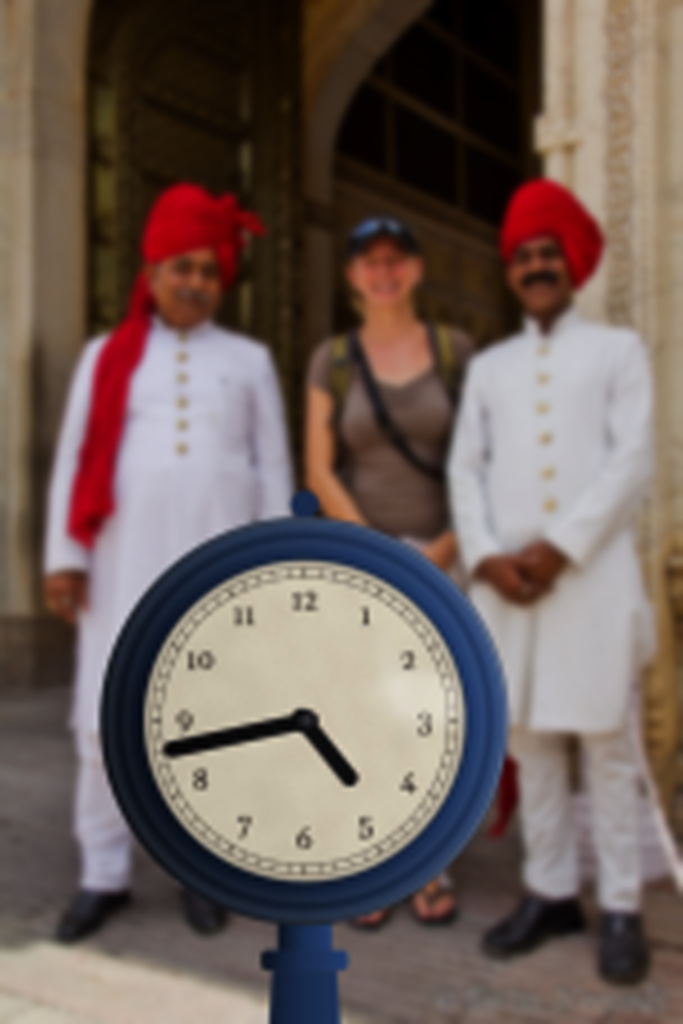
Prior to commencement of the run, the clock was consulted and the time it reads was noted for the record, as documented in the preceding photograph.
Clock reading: 4:43
